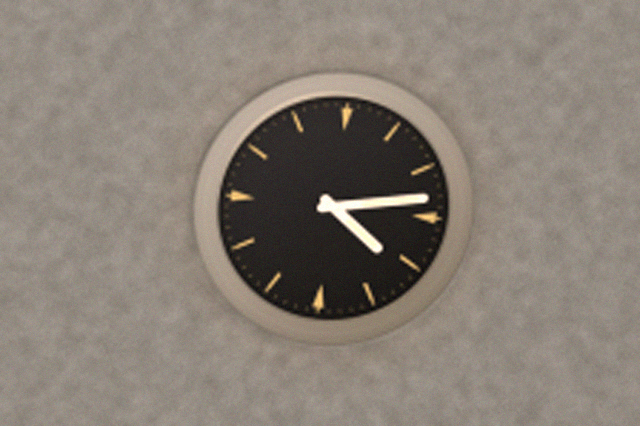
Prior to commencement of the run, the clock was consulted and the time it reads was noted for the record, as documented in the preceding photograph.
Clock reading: 4:13
